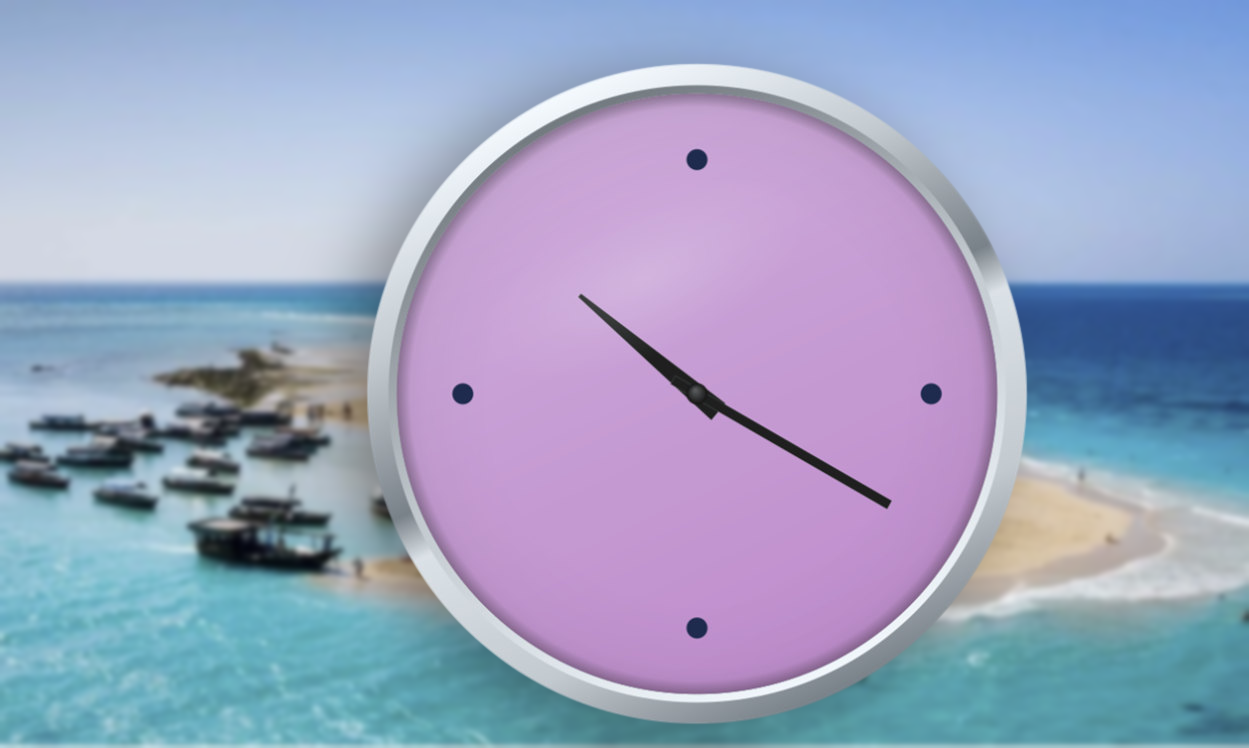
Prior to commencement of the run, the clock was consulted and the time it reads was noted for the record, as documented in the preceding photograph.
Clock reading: 10:20
